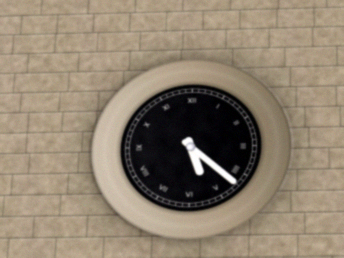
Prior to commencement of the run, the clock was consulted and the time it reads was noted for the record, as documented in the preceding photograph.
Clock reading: 5:22
